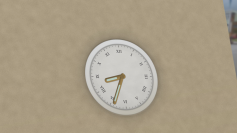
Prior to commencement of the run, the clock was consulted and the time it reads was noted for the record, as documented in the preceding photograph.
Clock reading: 8:34
